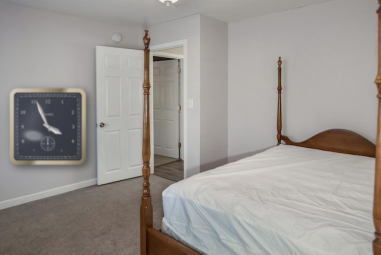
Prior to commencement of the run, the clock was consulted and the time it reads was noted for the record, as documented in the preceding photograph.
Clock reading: 3:56
